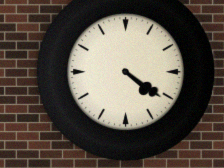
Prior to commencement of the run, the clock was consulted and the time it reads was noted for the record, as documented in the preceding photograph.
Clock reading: 4:21
